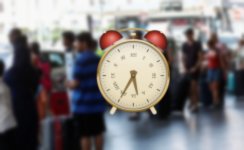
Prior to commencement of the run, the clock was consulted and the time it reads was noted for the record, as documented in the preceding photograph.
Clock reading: 5:35
